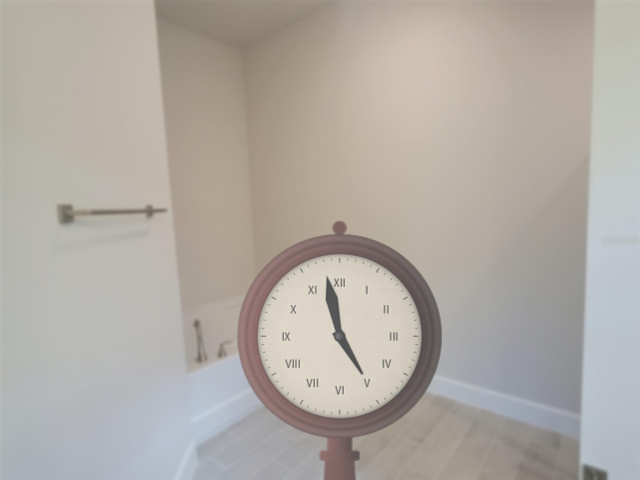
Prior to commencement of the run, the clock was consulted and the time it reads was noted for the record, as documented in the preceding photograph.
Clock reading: 4:58
